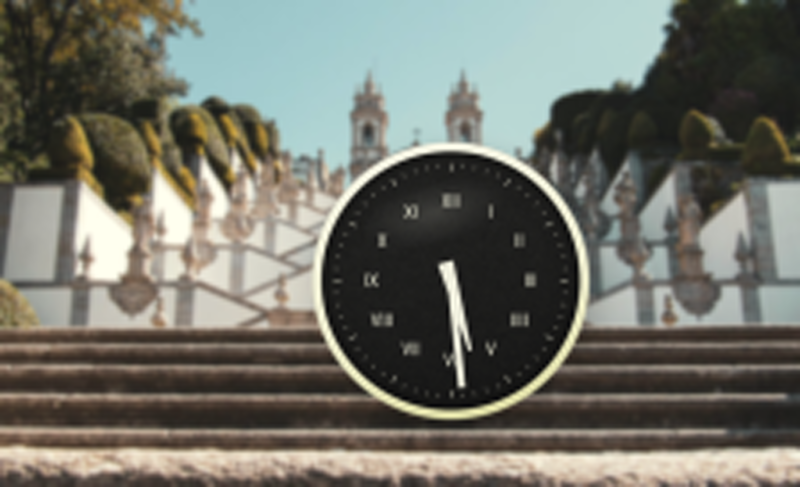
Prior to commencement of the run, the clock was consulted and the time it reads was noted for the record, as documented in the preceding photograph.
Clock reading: 5:29
